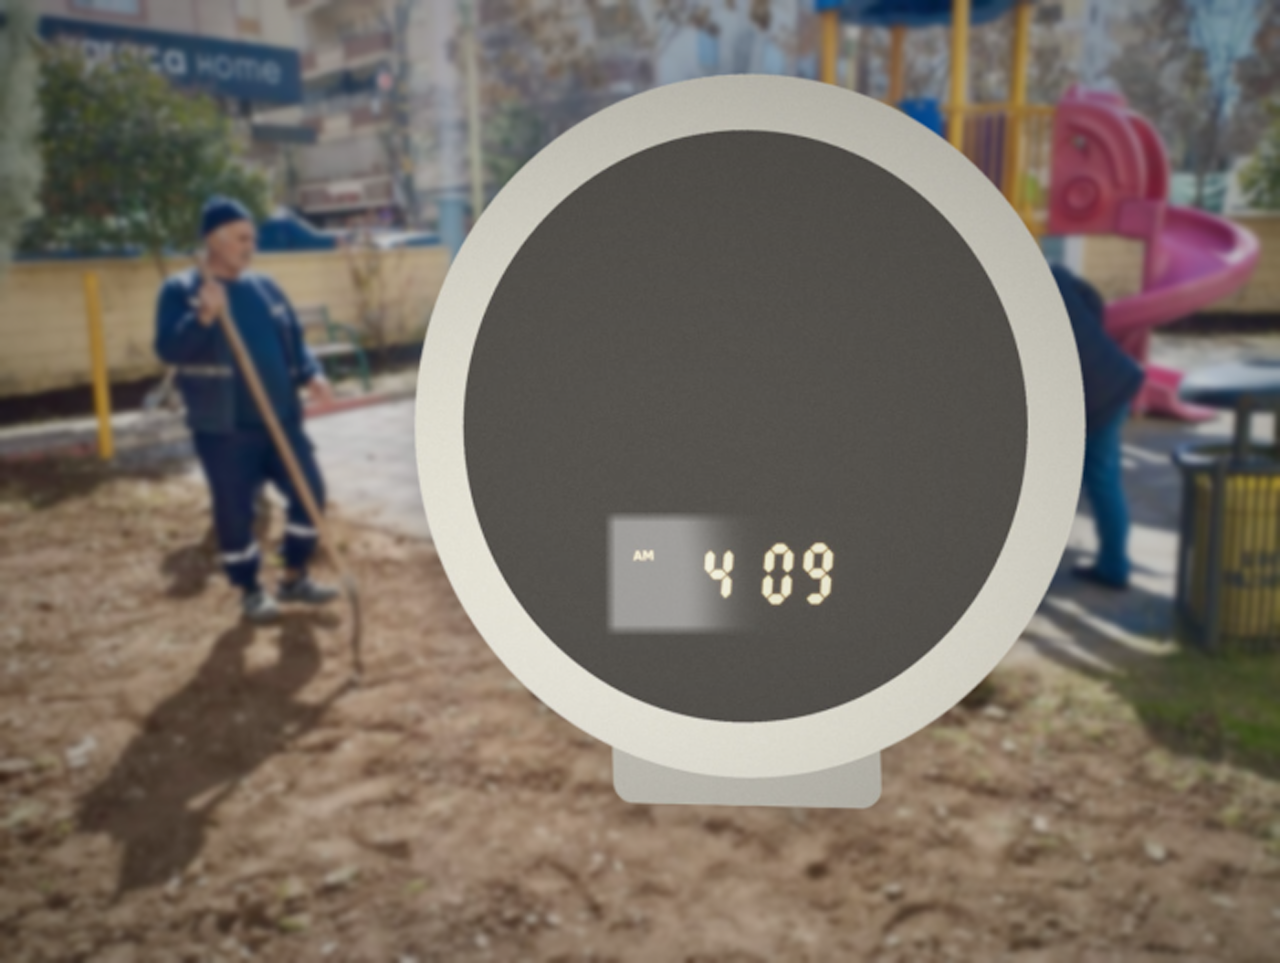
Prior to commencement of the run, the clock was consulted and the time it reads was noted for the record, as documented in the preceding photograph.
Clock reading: 4:09
